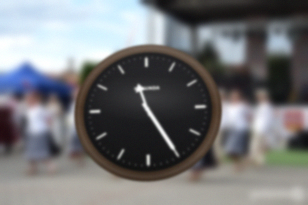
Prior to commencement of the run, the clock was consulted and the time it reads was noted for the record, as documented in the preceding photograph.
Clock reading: 11:25
